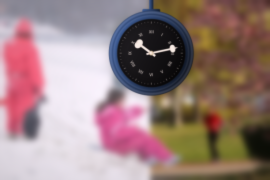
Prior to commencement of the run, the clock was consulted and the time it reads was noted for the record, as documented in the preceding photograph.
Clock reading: 10:13
